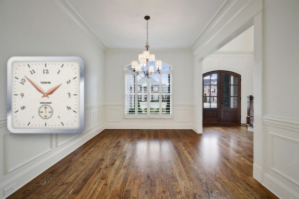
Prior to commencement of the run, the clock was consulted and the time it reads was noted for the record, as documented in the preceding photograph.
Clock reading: 1:52
